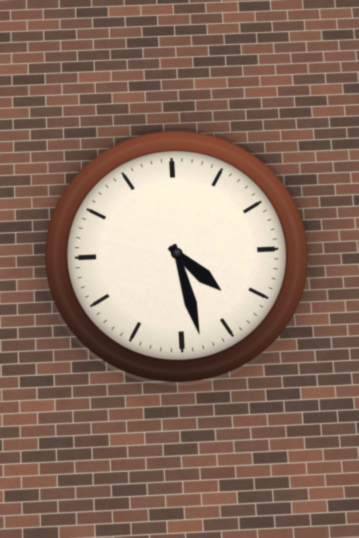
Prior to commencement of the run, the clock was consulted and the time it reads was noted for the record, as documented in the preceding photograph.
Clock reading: 4:28
